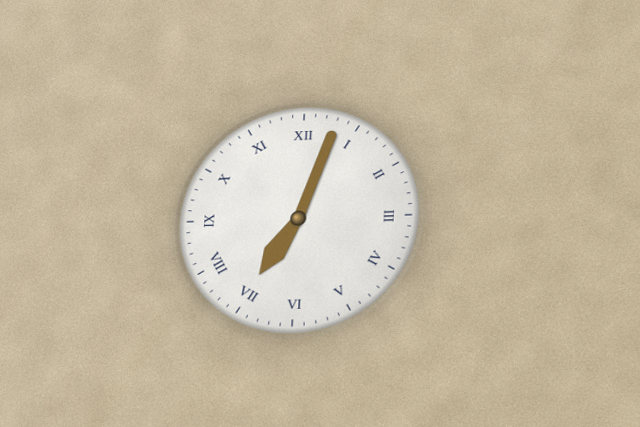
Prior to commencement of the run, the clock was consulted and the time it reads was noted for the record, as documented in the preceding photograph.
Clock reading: 7:03
